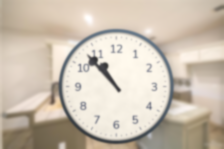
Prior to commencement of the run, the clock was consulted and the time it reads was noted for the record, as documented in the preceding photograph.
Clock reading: 10:53
